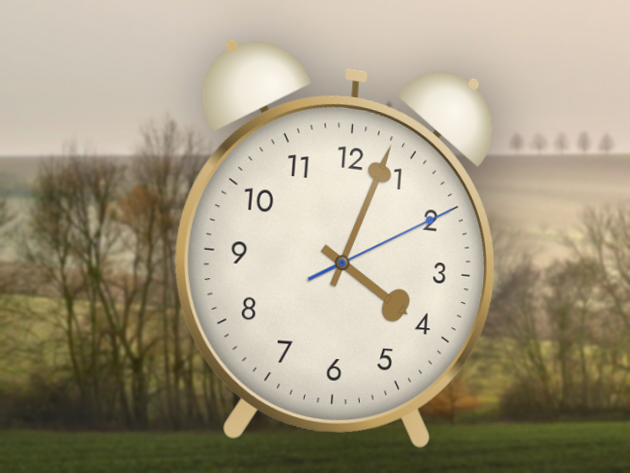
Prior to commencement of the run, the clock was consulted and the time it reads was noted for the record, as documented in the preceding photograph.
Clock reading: 4:03:10
